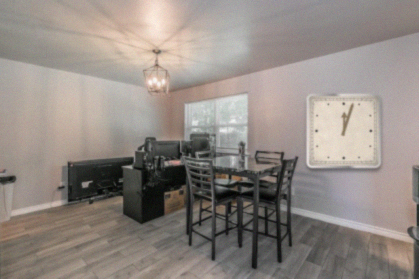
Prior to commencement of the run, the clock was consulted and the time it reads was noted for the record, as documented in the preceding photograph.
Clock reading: 12:03
